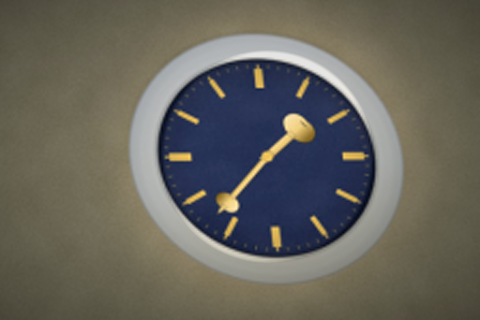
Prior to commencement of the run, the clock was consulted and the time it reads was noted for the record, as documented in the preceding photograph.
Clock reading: 1:37
